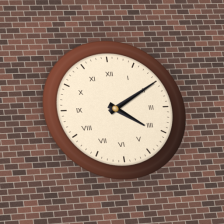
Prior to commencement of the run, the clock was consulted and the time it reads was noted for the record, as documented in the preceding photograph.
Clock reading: 4:10
